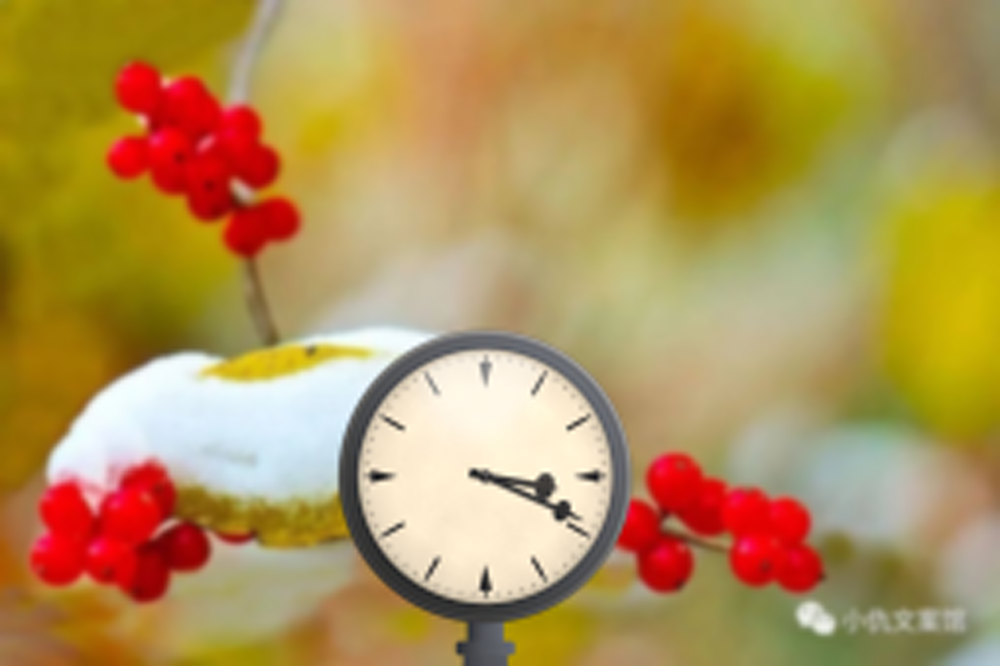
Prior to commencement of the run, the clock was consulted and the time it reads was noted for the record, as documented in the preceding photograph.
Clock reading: 3:19
